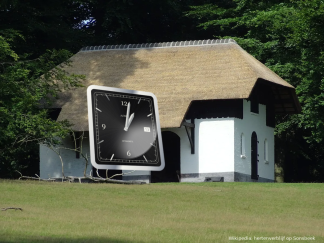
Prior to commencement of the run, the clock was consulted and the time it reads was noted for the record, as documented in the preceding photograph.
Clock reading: 1:02
